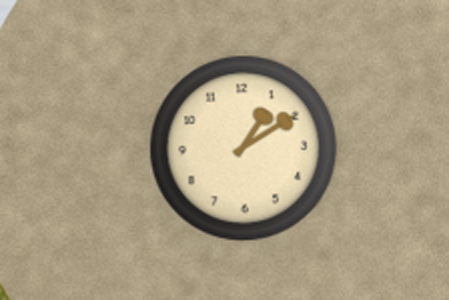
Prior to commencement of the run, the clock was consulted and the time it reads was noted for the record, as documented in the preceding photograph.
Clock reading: 1:10
